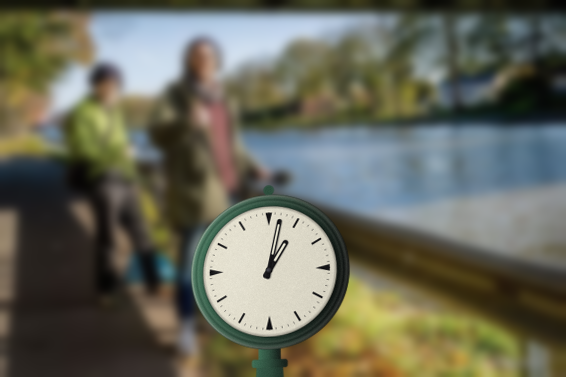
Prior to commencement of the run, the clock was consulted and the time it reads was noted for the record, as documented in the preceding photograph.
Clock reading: 1:02
